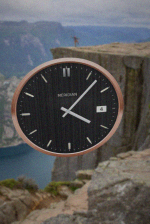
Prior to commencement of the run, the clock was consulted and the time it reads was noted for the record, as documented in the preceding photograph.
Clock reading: 4:07
